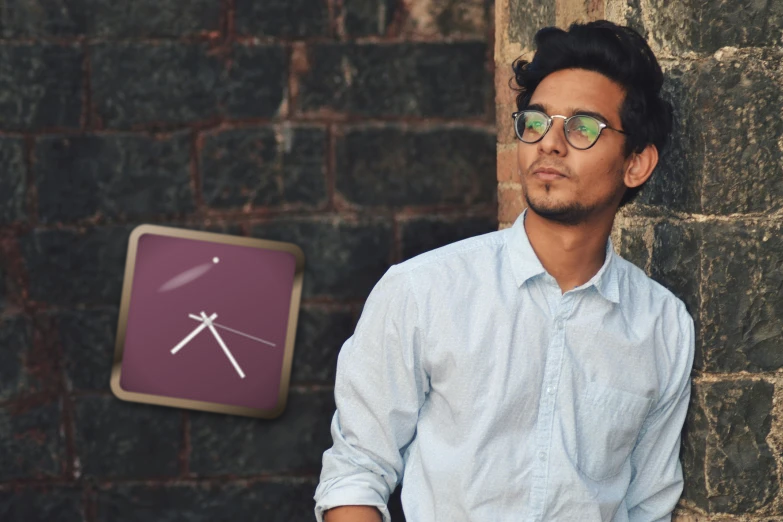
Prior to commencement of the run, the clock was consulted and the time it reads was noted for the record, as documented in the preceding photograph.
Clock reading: 7:23:17
